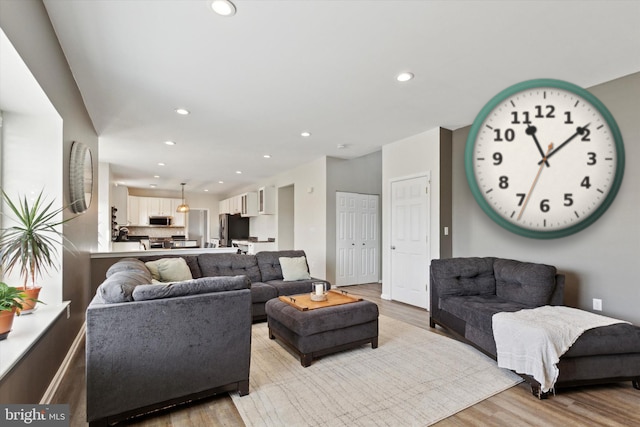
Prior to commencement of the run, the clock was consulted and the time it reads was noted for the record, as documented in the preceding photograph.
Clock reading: 11:08:34
